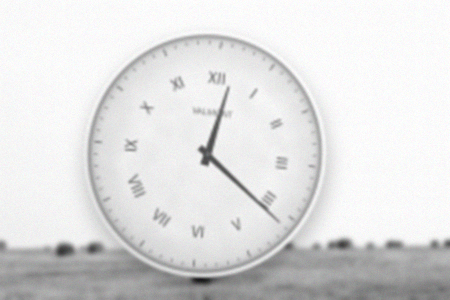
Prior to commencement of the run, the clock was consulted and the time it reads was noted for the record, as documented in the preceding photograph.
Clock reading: 12:21
